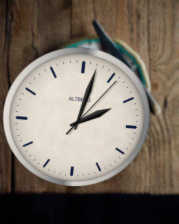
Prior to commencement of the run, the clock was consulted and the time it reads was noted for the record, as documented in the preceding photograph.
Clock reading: 2:02:06
